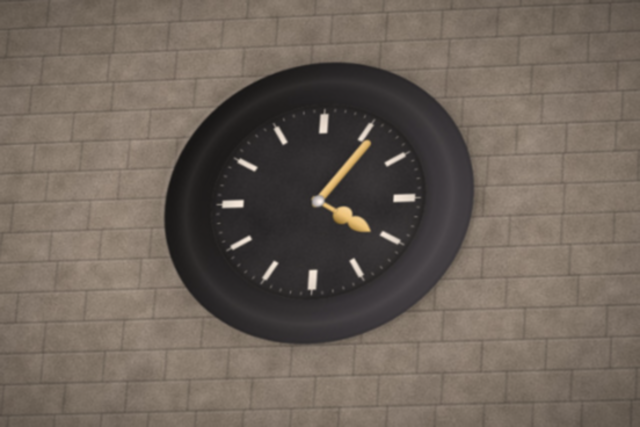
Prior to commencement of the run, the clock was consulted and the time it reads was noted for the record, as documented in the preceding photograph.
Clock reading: 4:06
